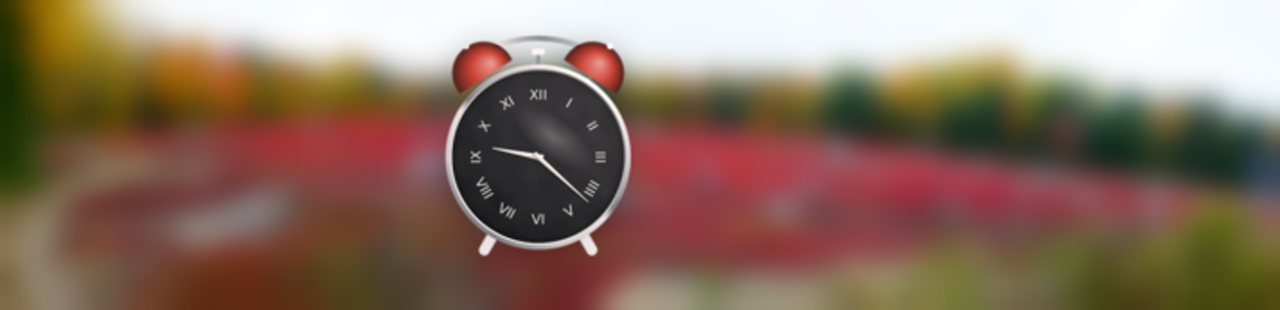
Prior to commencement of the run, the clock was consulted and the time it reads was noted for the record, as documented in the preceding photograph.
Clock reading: 9:22
